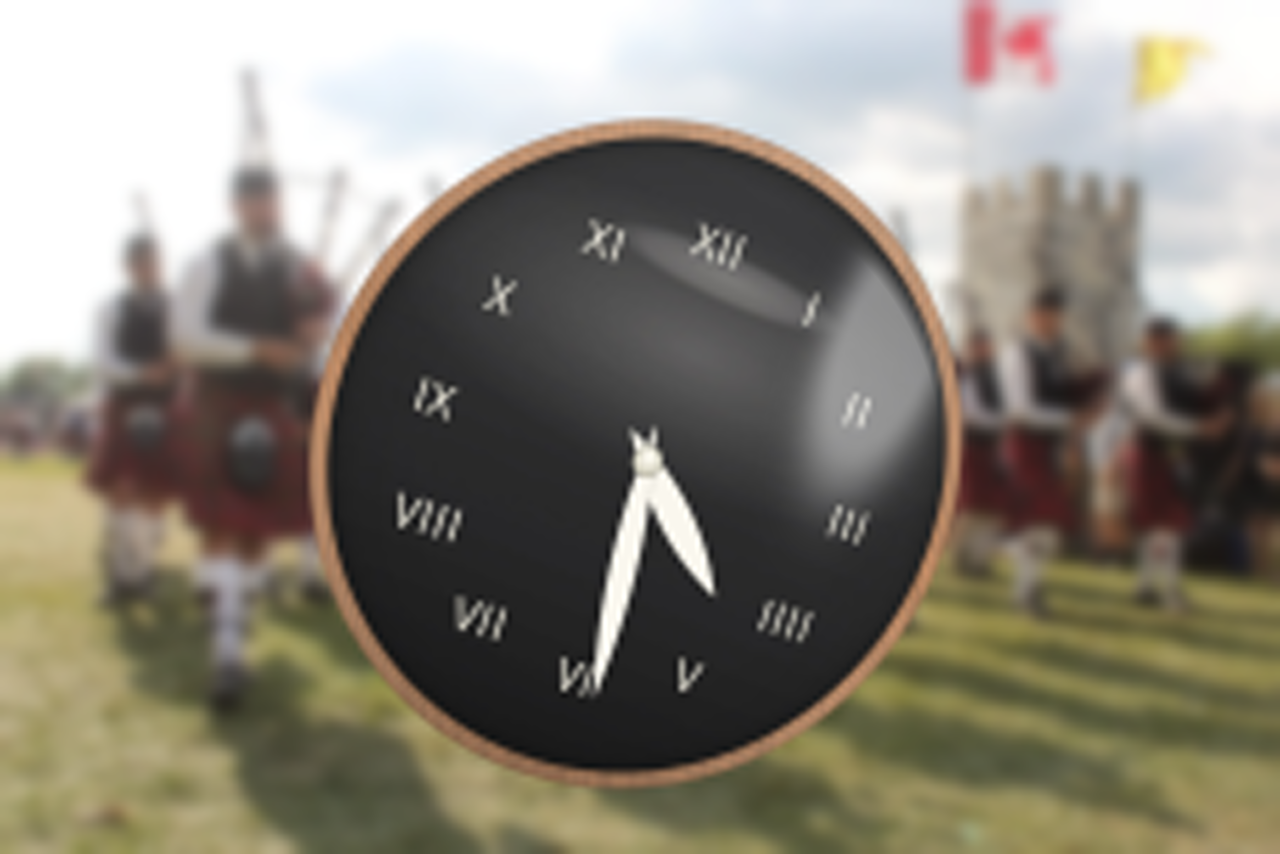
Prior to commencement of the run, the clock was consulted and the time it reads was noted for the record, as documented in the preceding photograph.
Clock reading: 4:29
